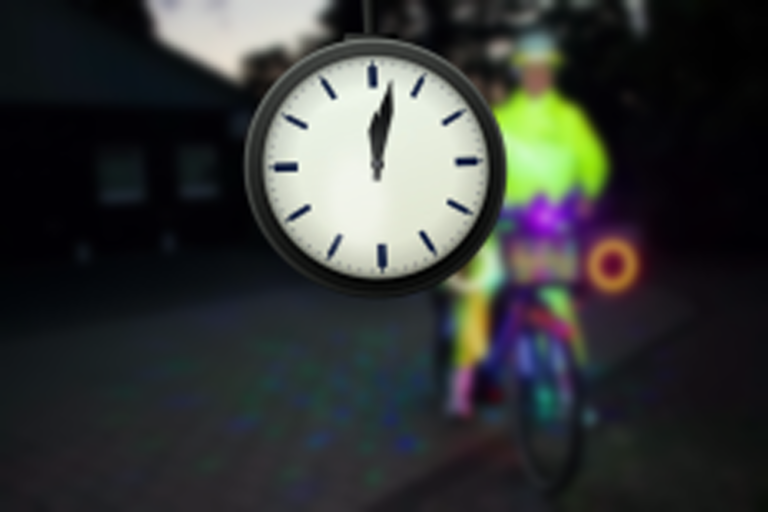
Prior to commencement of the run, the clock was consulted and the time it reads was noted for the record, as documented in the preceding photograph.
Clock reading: 12:02
